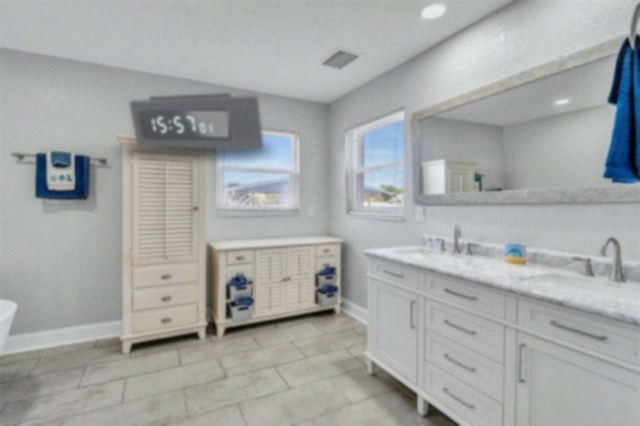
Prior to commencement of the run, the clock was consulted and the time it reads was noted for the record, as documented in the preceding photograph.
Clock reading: 15:57
